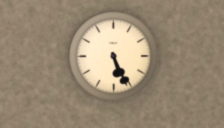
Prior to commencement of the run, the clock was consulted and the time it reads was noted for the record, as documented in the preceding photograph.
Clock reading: 5:26
